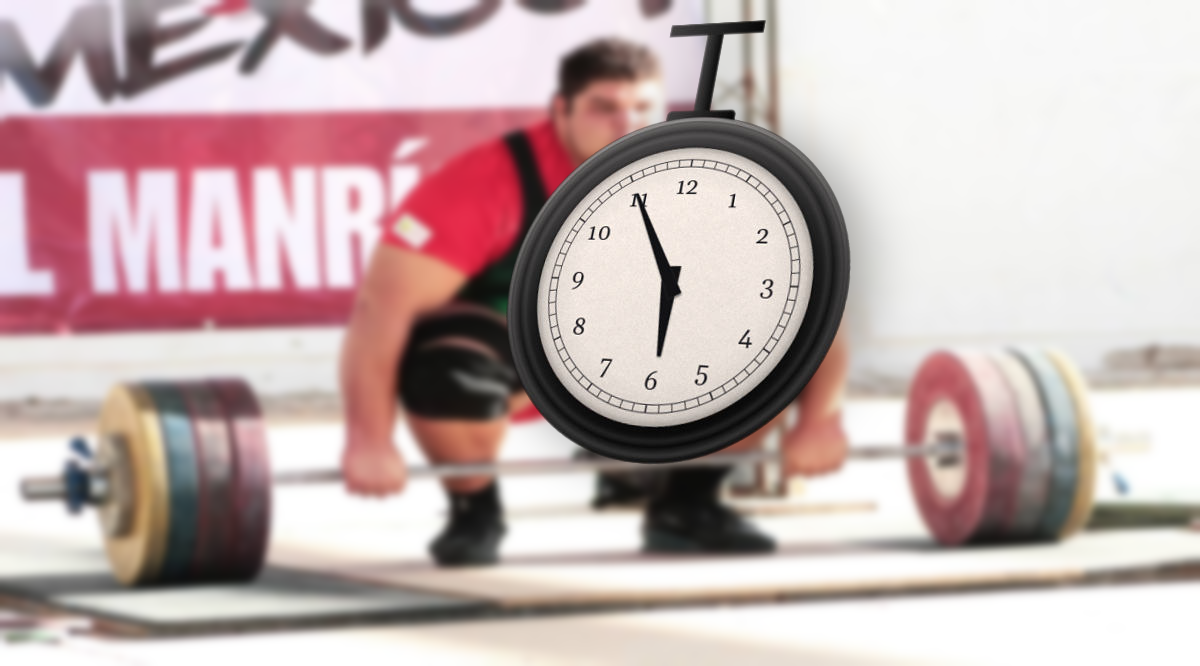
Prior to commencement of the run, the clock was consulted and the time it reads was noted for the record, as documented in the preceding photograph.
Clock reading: 5:55
